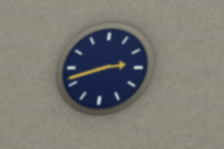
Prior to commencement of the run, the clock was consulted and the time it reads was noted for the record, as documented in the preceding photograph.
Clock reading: 2:42
